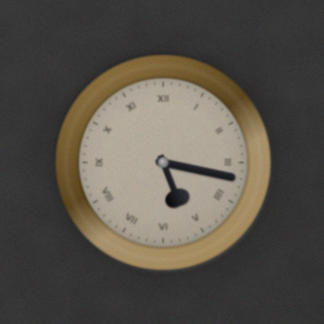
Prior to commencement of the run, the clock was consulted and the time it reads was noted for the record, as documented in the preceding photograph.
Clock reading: 5:17
